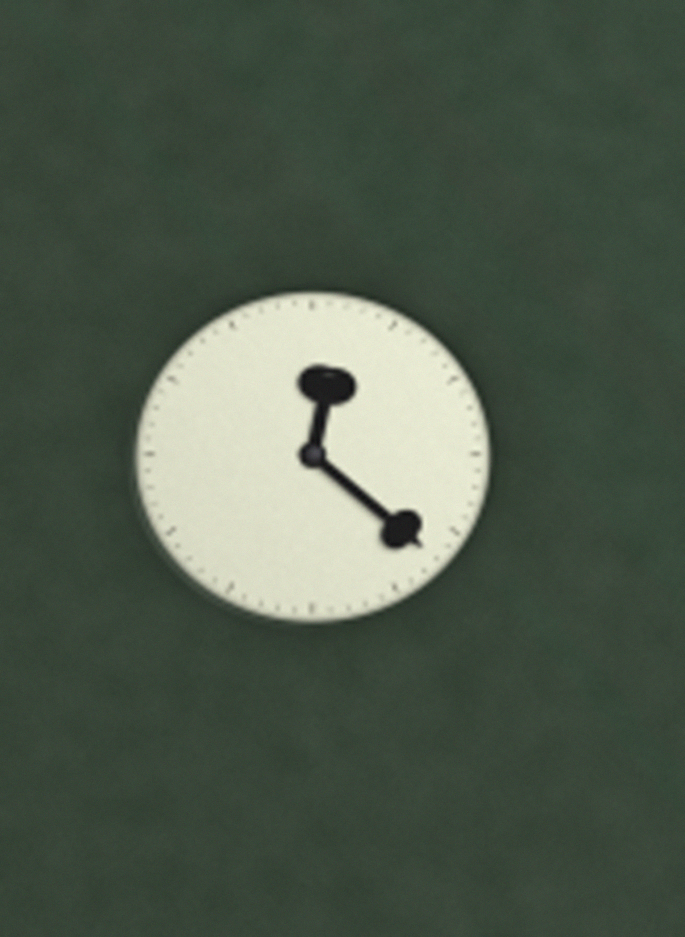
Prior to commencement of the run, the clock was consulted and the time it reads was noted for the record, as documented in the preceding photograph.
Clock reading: 12:22
